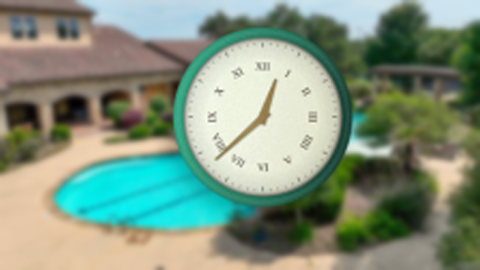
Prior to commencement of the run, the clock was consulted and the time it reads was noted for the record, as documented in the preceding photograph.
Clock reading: 12:38
